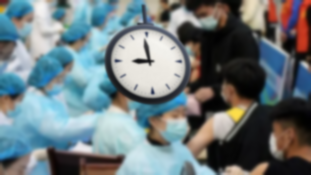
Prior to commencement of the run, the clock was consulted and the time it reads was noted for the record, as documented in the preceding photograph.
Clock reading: 8:59
